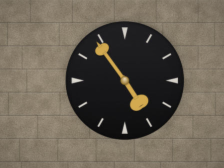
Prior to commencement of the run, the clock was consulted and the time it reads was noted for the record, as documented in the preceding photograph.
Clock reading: 4:54
